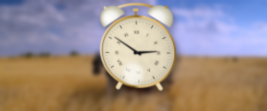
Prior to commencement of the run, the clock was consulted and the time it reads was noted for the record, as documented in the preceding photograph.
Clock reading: 2:51
